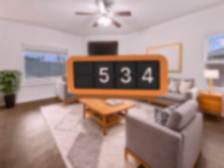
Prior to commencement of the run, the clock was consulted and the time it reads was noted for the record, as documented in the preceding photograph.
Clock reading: 5:34
